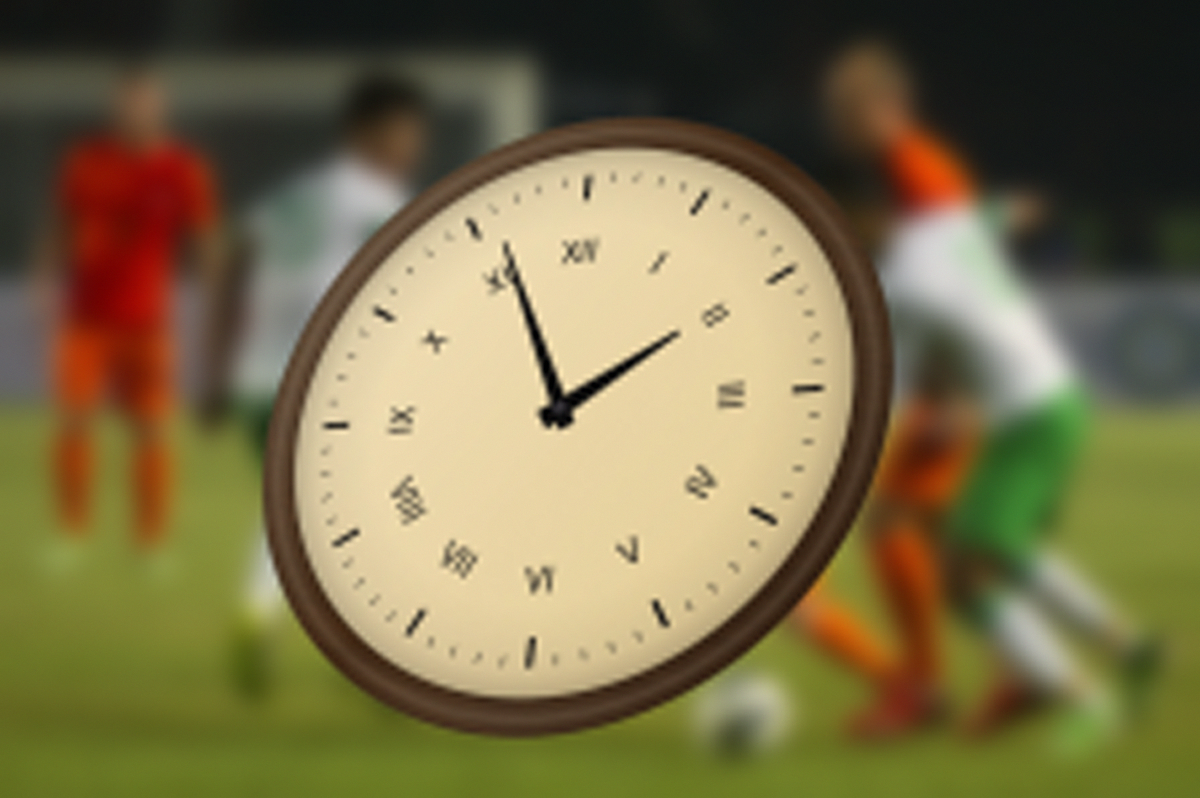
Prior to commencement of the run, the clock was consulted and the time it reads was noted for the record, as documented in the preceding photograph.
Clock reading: 1:56
